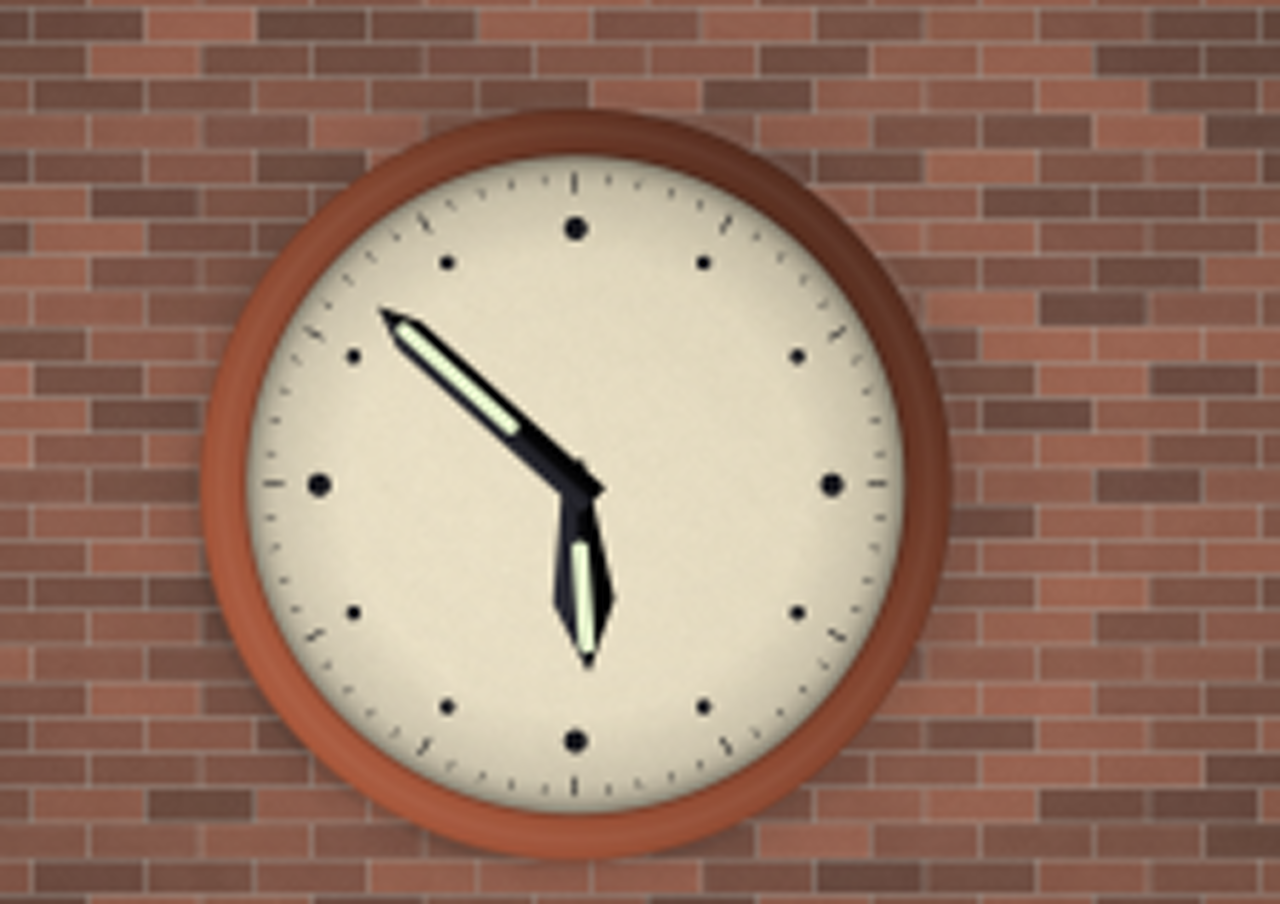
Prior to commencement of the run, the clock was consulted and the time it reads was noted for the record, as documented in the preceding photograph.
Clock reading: 5:52
